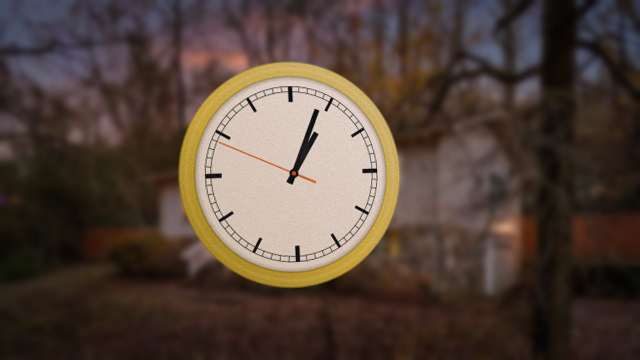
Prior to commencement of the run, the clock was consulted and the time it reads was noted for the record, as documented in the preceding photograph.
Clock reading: 1:03:49
